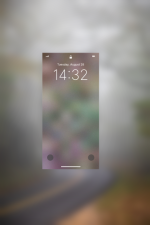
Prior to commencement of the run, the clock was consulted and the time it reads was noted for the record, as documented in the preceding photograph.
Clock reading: 14:32
